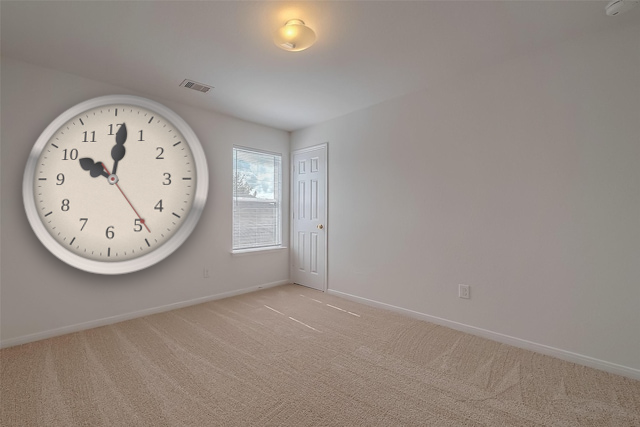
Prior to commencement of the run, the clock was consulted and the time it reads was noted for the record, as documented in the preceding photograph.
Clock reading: 10:01:24
